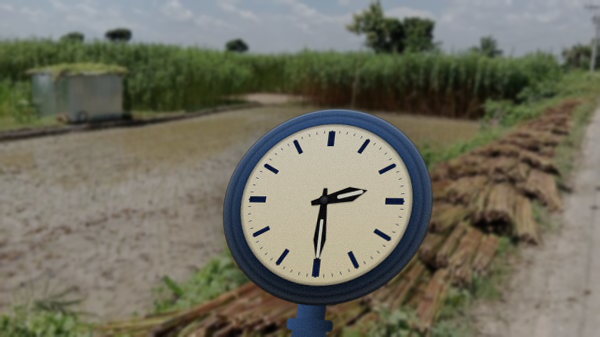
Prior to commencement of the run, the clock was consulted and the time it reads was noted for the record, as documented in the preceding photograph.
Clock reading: 2:30
